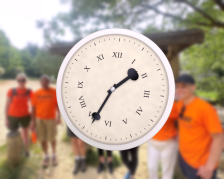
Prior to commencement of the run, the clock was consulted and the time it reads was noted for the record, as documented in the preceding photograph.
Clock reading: 1:34
